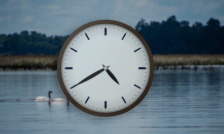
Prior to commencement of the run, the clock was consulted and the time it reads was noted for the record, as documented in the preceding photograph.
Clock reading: 4:40
